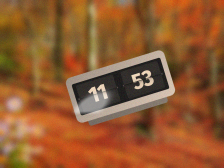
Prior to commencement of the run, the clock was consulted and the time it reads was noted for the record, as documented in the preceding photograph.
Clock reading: 11:53
